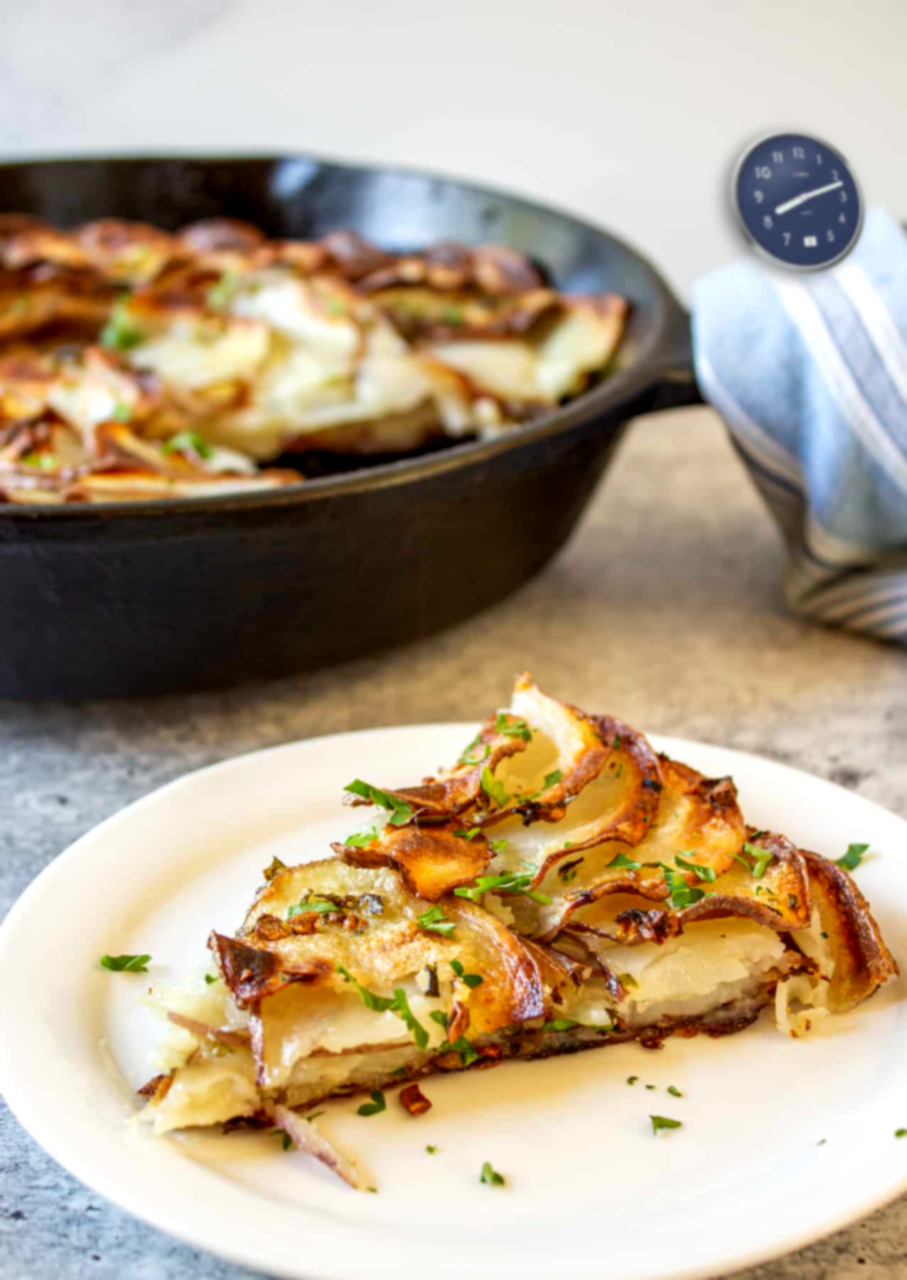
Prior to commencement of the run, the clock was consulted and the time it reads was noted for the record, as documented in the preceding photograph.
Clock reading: 8:12
